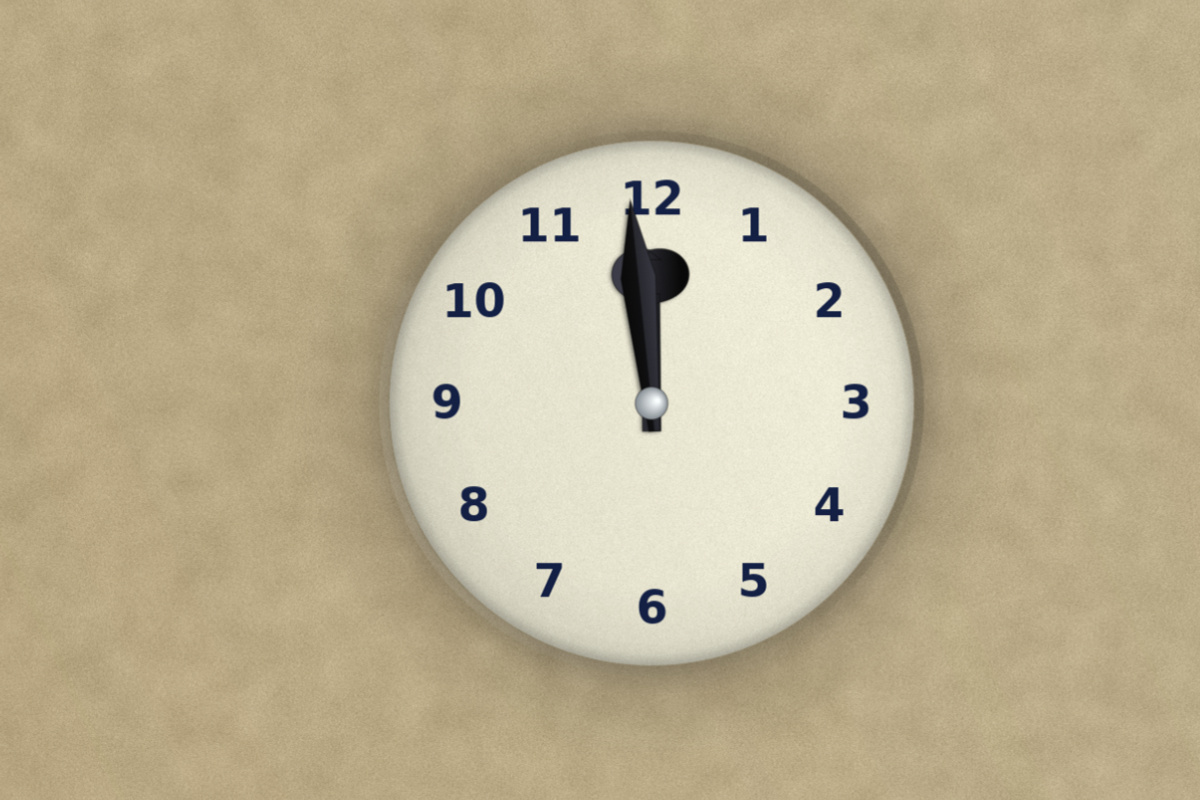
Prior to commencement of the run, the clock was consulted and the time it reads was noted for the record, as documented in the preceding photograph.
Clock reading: 11:59
